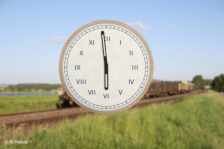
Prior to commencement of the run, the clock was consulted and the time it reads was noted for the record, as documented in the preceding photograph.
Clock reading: 5:59
